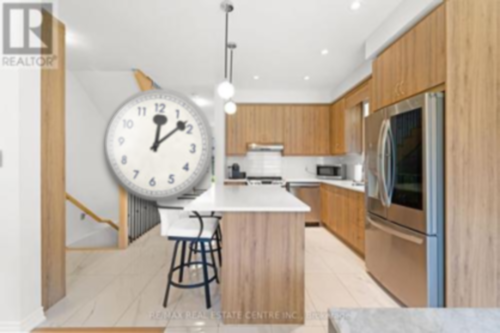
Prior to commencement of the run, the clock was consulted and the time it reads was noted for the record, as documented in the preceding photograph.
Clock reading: 12:08
